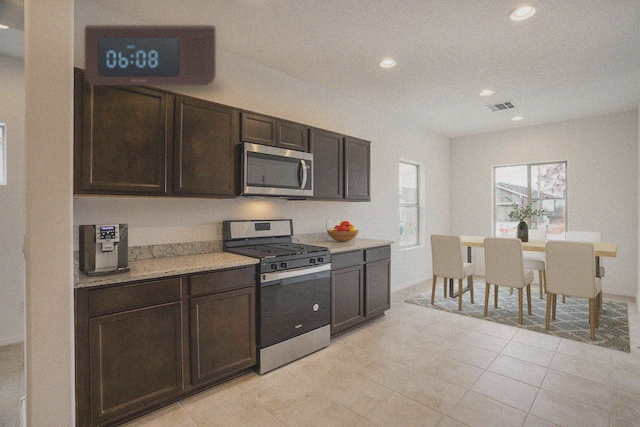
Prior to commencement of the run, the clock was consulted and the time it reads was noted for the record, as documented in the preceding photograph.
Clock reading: 6:08
